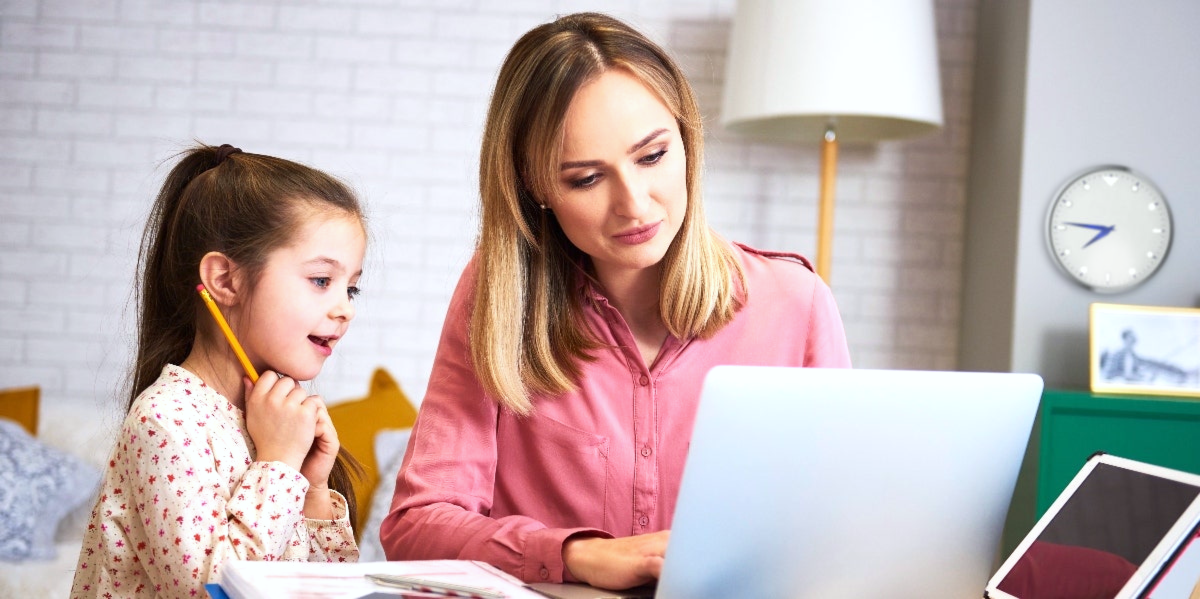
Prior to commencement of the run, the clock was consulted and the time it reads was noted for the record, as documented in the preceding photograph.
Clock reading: 7:46
